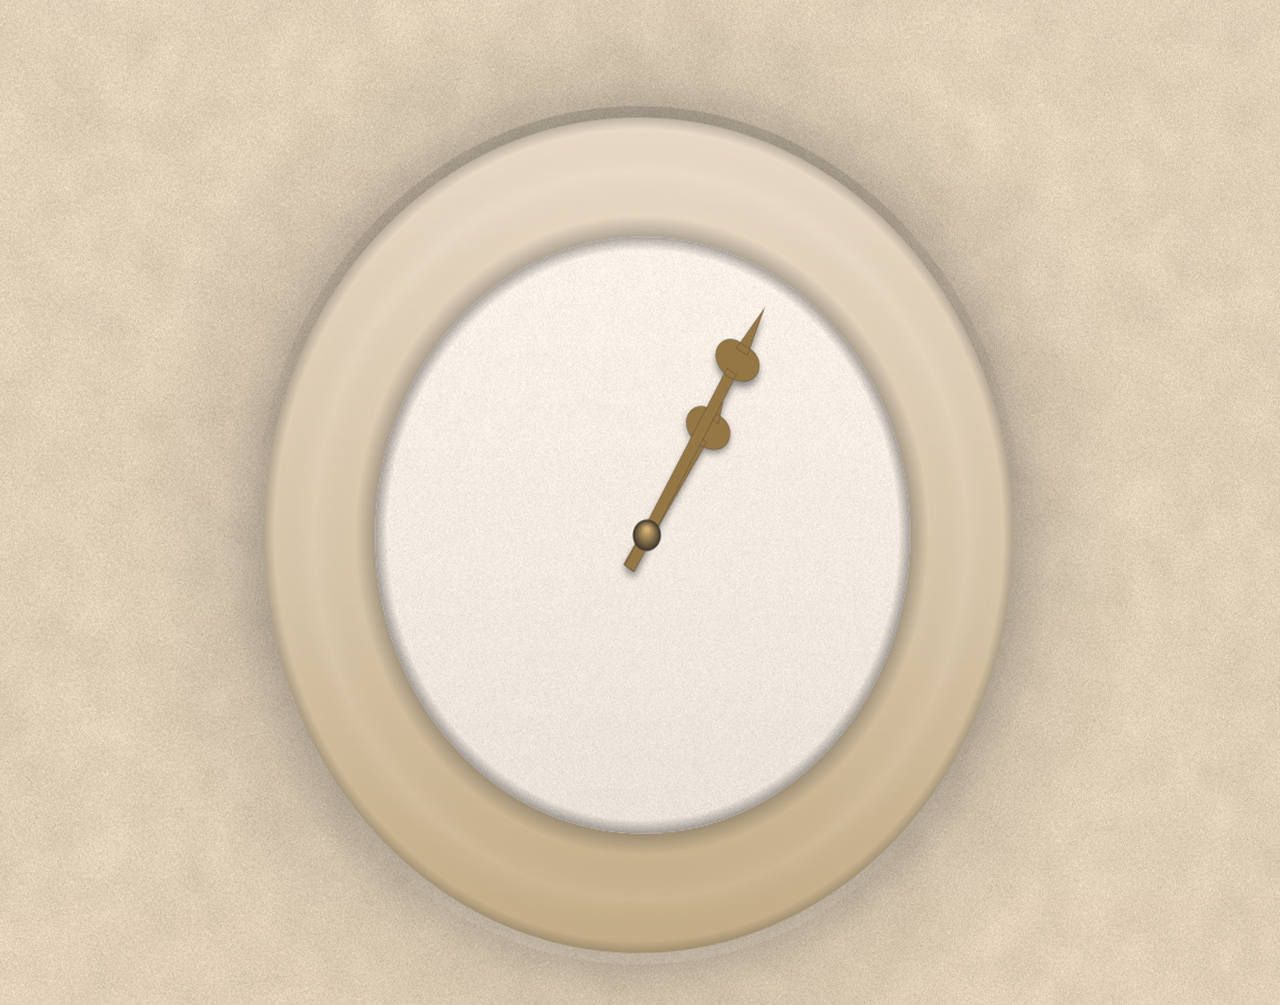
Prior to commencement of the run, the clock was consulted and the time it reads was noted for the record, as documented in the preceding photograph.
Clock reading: 1:05
